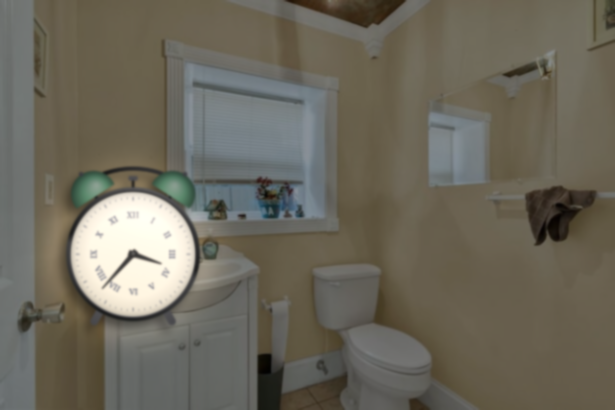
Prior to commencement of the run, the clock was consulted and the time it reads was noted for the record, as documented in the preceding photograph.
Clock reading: 3:37
